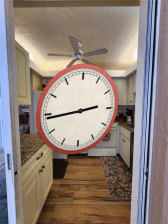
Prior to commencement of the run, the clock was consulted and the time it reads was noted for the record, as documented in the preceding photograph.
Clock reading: 2:44
